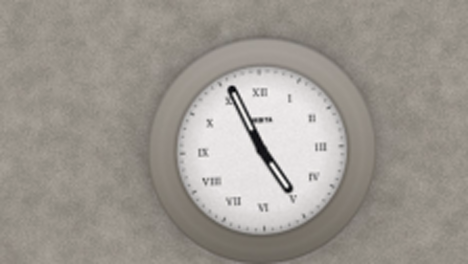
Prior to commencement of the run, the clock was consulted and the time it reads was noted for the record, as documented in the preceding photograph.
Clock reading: 4:56
